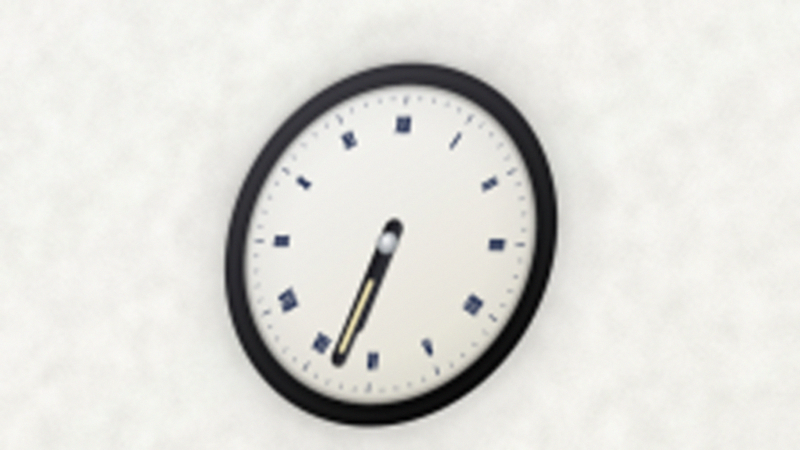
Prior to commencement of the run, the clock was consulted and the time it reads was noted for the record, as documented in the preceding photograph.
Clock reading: 6:33
